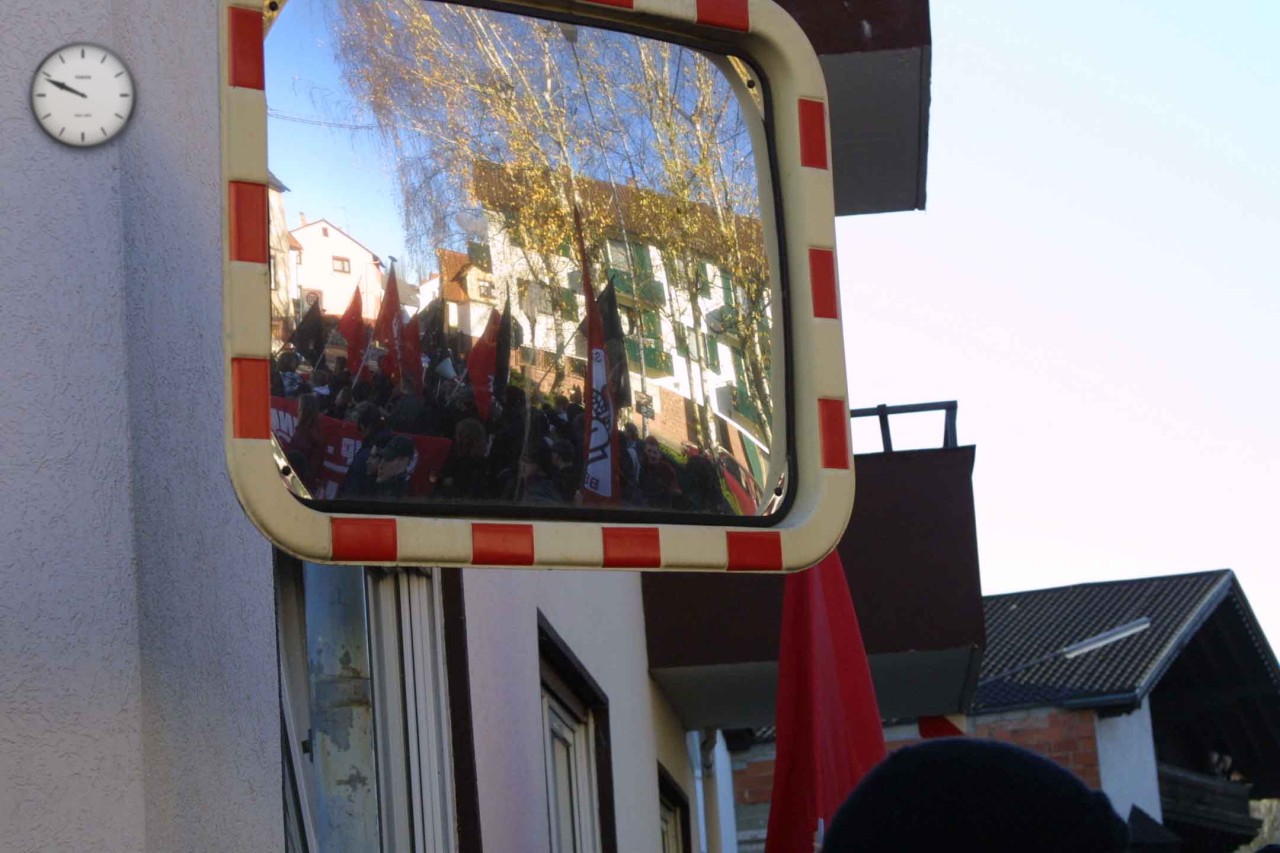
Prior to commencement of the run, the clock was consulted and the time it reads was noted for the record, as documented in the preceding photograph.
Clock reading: 9:49
